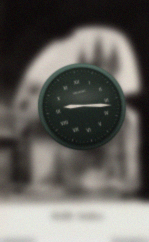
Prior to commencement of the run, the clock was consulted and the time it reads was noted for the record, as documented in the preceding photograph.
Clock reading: 9:17
